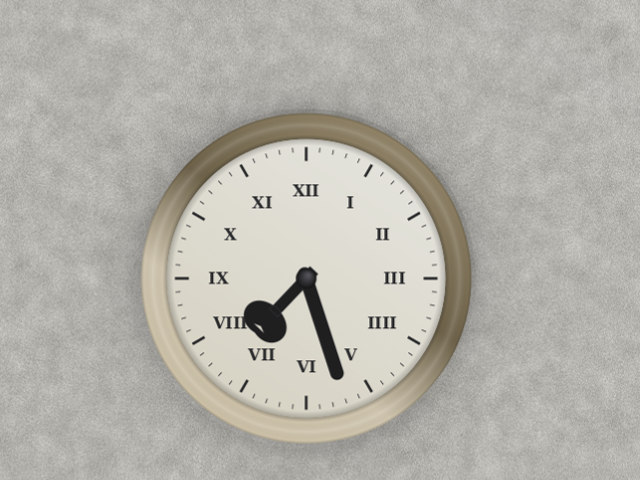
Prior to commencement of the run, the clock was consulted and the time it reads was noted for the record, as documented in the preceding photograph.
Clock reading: 7:27
